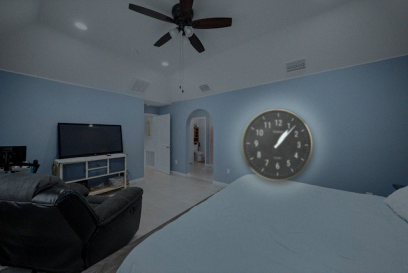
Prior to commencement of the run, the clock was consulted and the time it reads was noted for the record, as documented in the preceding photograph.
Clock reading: 1:07
